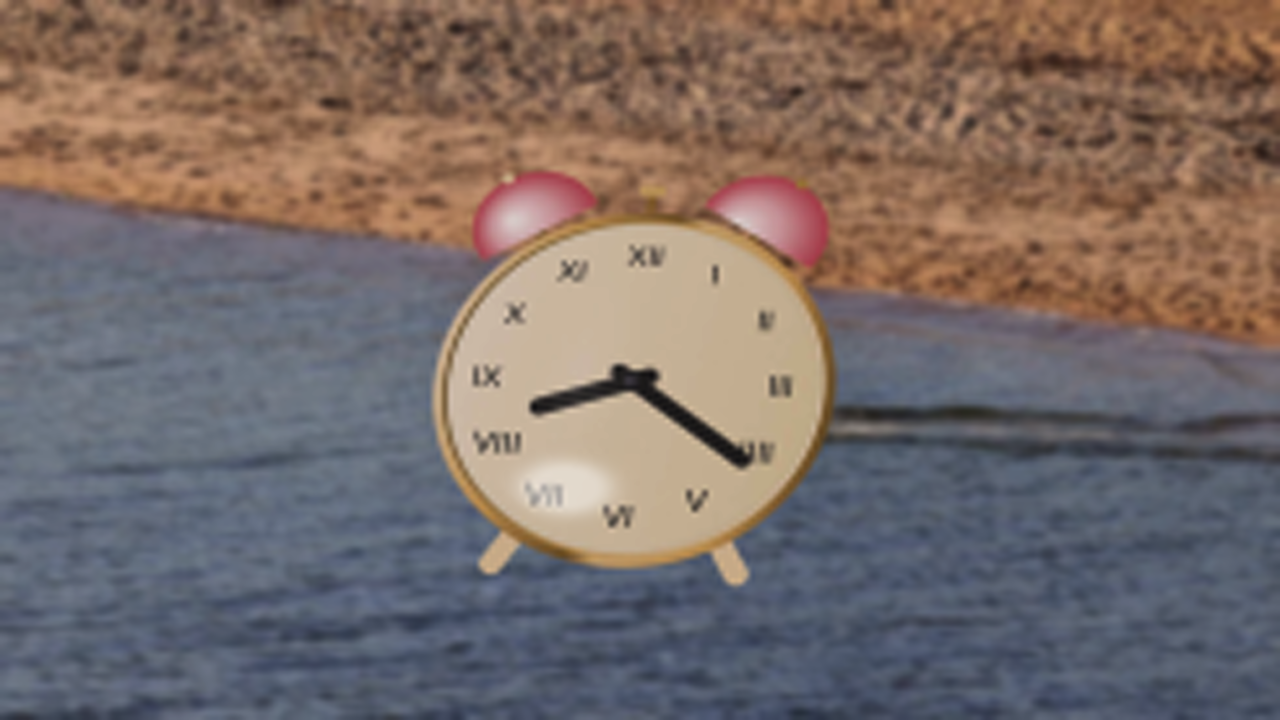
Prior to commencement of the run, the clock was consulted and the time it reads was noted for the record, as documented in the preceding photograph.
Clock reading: 8:21
